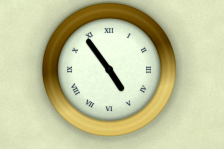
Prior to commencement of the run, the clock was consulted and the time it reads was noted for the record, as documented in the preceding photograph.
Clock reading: 4:54
